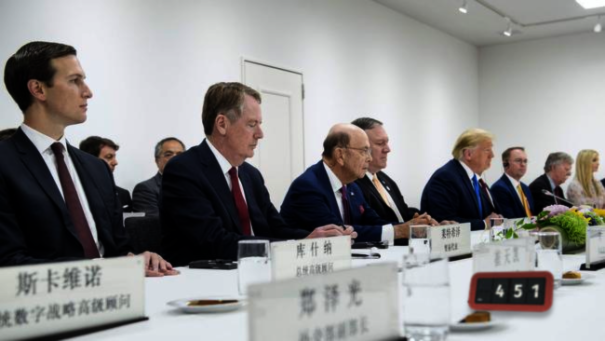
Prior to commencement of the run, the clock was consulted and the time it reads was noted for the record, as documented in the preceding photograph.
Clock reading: 4:51
